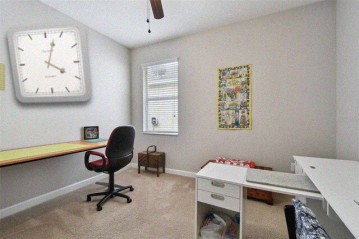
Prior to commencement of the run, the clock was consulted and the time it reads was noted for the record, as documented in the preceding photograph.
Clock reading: 4:03
